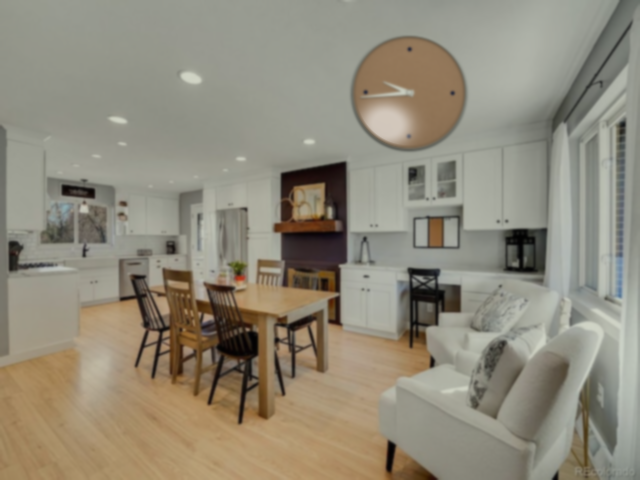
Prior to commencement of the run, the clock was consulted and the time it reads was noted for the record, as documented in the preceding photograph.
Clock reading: 9:44
